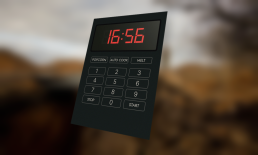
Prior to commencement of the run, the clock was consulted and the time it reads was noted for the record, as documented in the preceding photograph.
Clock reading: 16:56
